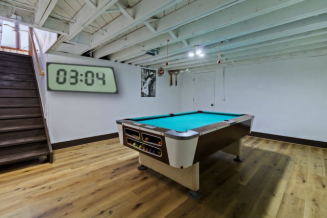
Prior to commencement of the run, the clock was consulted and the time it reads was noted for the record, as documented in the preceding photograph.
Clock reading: 3:04
